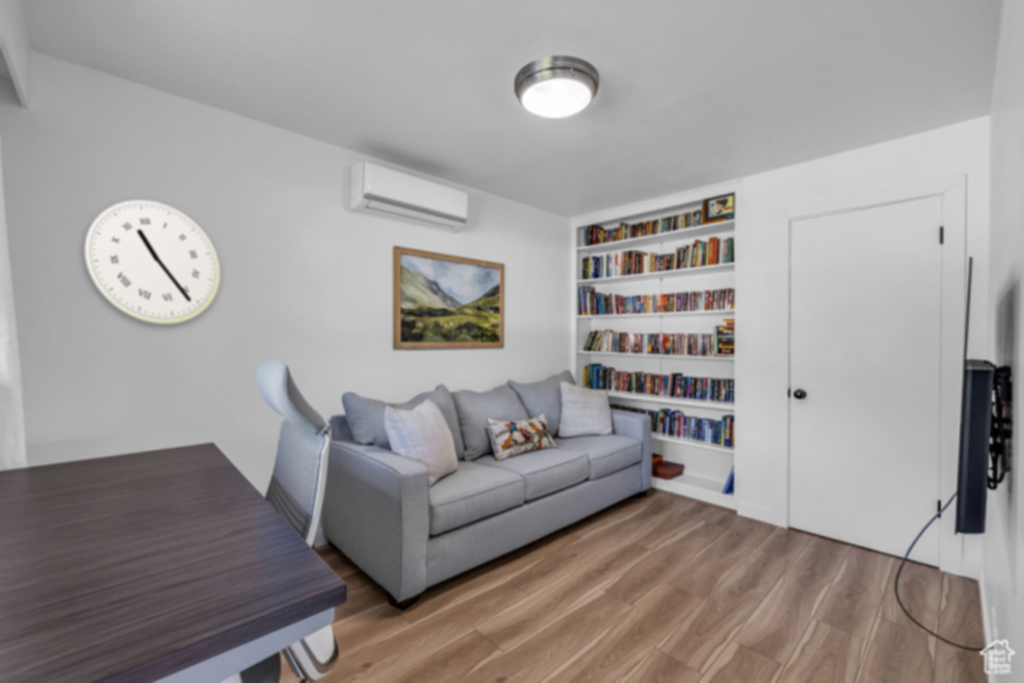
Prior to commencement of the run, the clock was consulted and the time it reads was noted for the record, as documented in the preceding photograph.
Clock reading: 11:26
